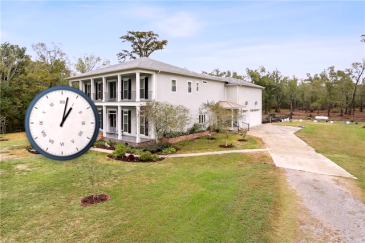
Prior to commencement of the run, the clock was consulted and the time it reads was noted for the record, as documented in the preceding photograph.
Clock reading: 1:02
